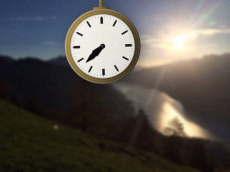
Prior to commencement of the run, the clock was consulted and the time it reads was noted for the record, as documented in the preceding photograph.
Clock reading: 7:38
